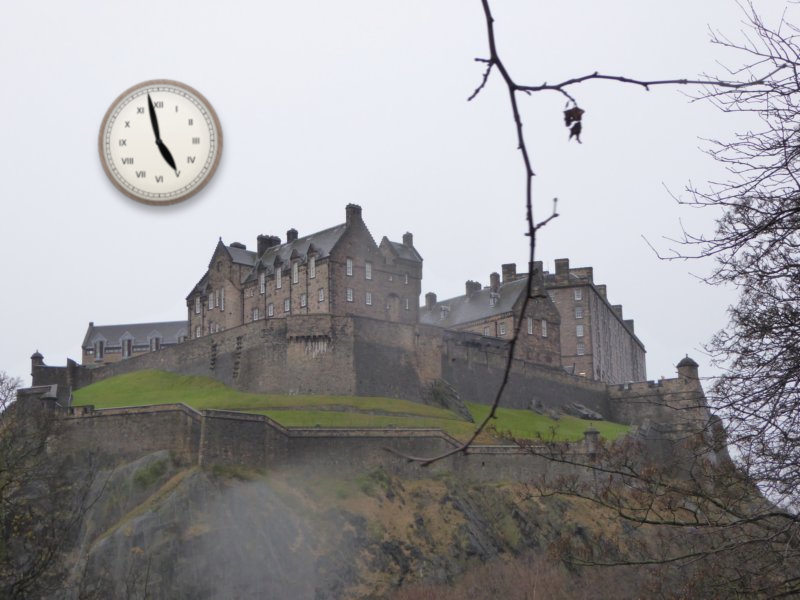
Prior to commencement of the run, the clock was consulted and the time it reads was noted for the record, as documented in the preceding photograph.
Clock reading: 4:58
